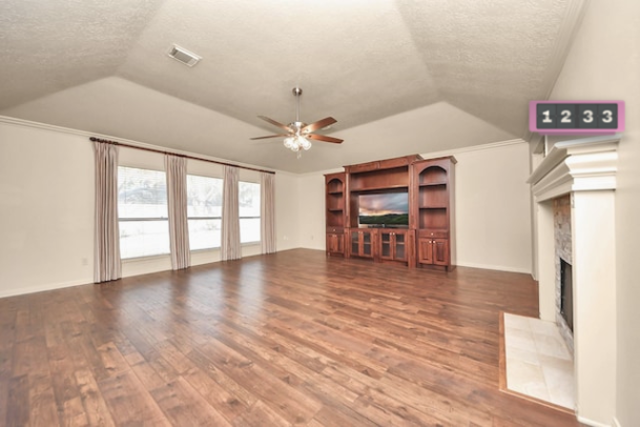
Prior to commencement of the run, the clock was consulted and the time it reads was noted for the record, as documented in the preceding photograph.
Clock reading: 12:33
